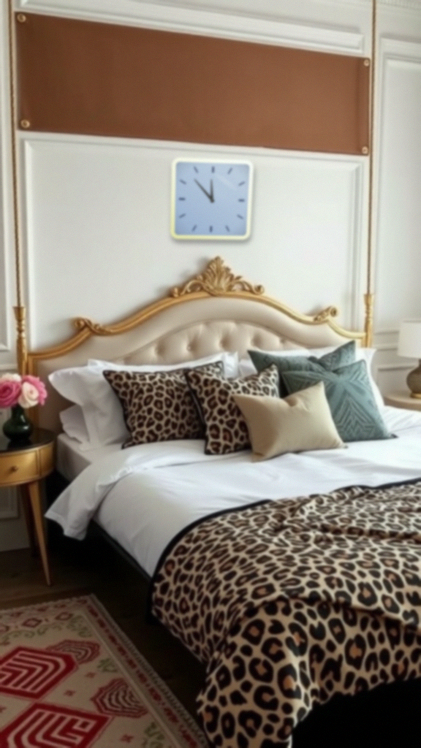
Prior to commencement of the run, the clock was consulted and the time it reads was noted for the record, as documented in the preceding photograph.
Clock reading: 11:53
